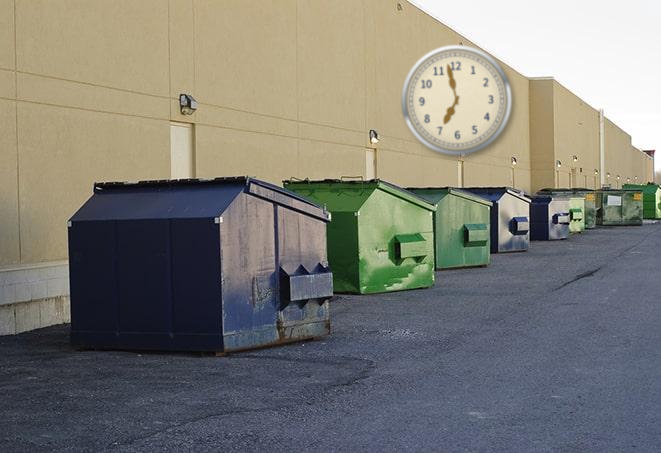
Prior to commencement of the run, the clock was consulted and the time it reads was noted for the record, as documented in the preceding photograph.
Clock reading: 6:58
